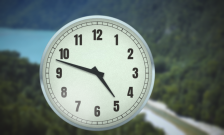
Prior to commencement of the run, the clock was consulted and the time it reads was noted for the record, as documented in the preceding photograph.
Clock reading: 4:48
